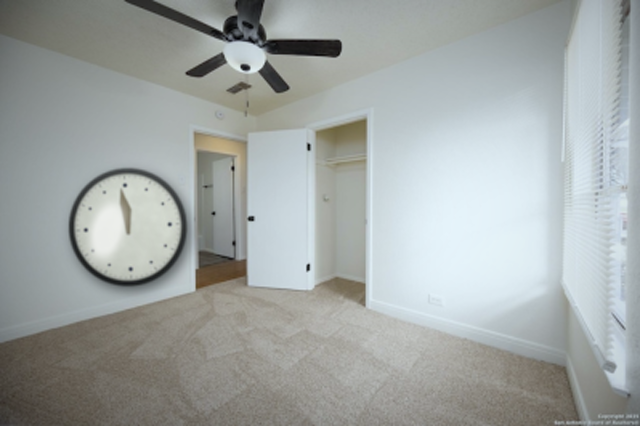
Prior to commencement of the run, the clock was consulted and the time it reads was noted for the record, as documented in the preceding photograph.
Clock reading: 11:59
